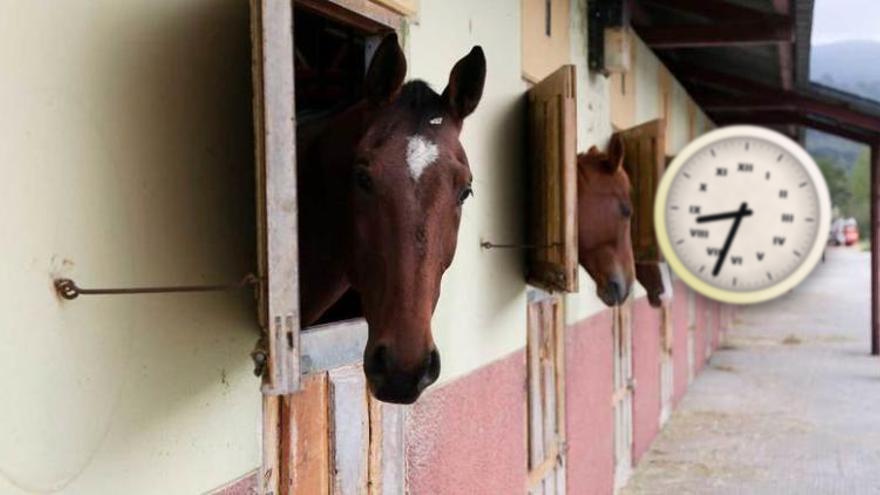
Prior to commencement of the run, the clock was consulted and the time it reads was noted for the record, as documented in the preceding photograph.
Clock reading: 8:33
